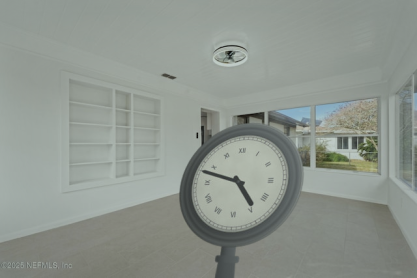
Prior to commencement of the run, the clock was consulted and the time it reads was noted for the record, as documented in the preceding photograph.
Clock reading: 4:48
